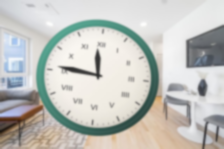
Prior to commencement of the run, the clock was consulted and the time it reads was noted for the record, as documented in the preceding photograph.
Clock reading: 11:46
